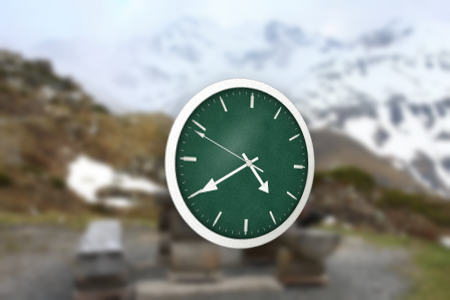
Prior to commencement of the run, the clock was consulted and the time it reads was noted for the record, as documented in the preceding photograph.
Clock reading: 4:39:49
